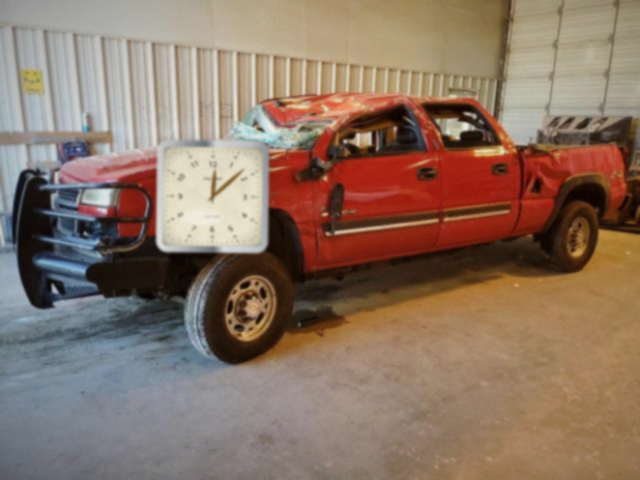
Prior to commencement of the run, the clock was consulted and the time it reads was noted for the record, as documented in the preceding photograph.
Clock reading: 12:08
